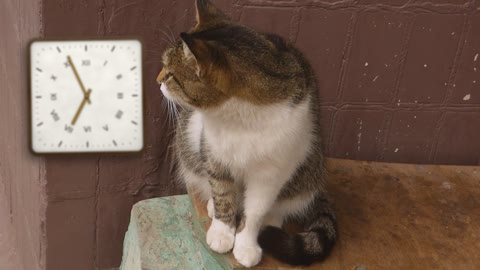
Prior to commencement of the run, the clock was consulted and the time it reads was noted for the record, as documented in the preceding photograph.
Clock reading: 6:56
